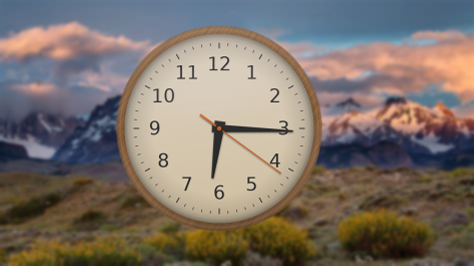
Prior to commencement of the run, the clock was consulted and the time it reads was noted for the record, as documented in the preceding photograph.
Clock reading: 6:15:21
